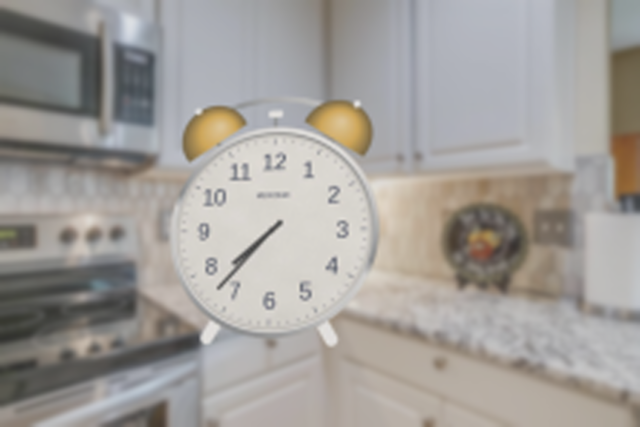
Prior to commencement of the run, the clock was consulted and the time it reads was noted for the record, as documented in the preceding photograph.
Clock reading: 7:37
